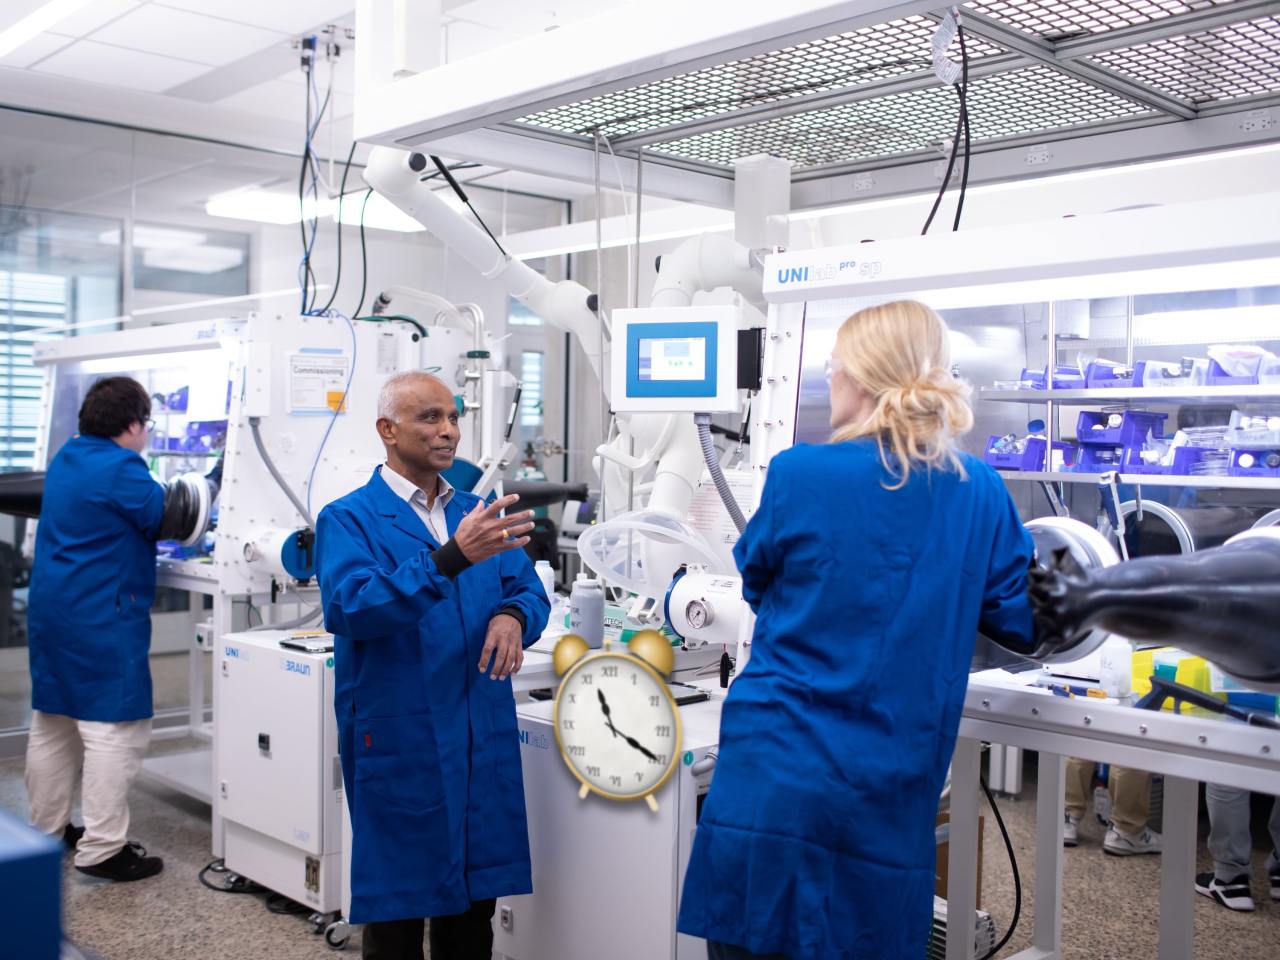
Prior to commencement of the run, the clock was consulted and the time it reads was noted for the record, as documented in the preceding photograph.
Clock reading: 11:20
